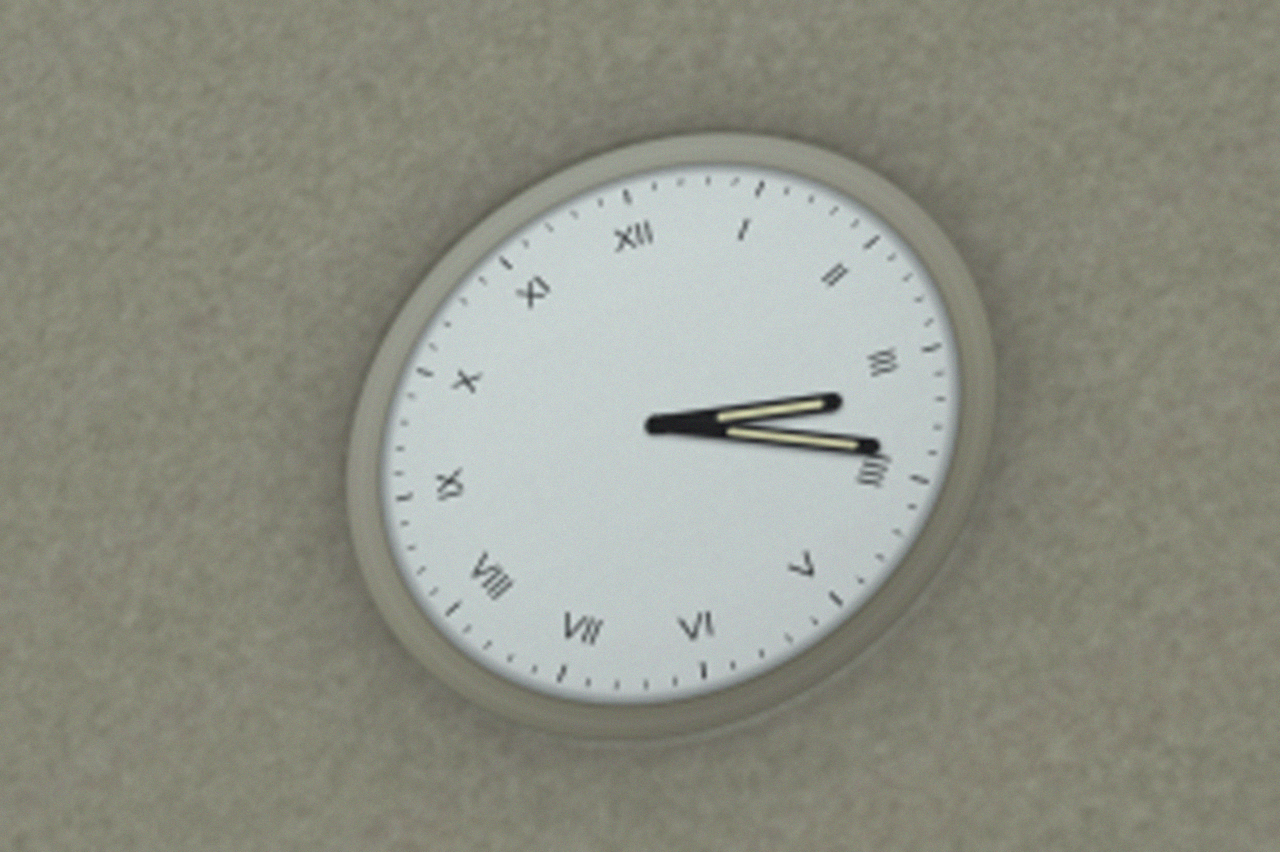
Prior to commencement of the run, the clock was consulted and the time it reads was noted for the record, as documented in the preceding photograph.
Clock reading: 3:19
